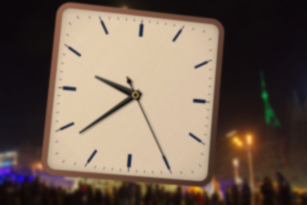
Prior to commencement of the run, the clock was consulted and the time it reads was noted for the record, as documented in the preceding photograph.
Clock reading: 9:38:25
